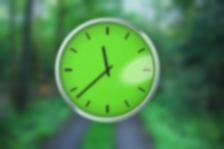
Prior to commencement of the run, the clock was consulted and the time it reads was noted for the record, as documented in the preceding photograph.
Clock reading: 11:38
